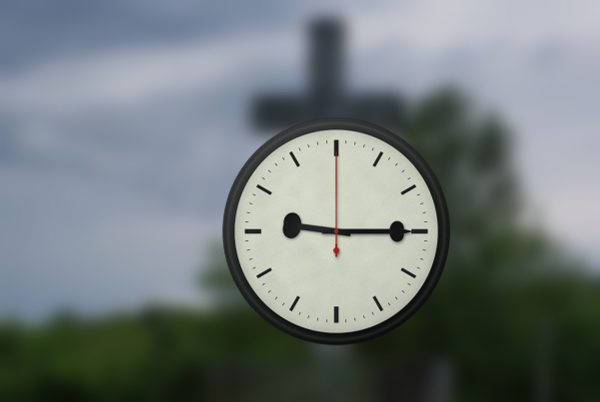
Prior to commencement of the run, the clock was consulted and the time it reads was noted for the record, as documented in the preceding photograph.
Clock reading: 9:15:00
